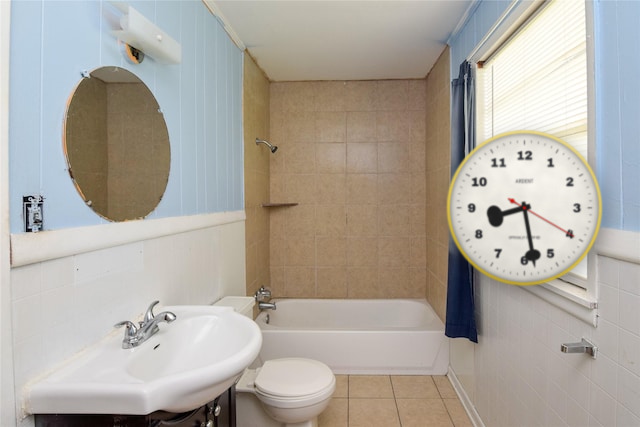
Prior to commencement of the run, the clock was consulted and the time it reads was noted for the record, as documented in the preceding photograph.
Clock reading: 8:28:20
